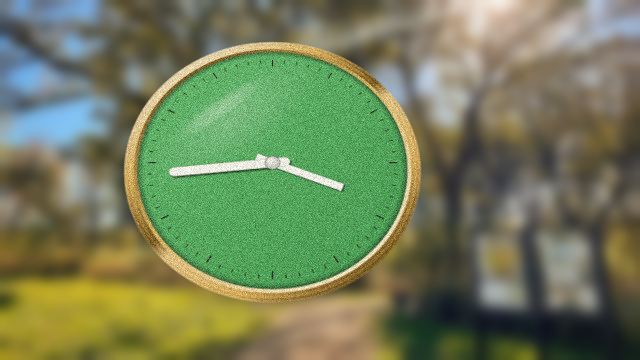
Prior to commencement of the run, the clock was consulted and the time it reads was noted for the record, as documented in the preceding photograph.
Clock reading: 3:44
